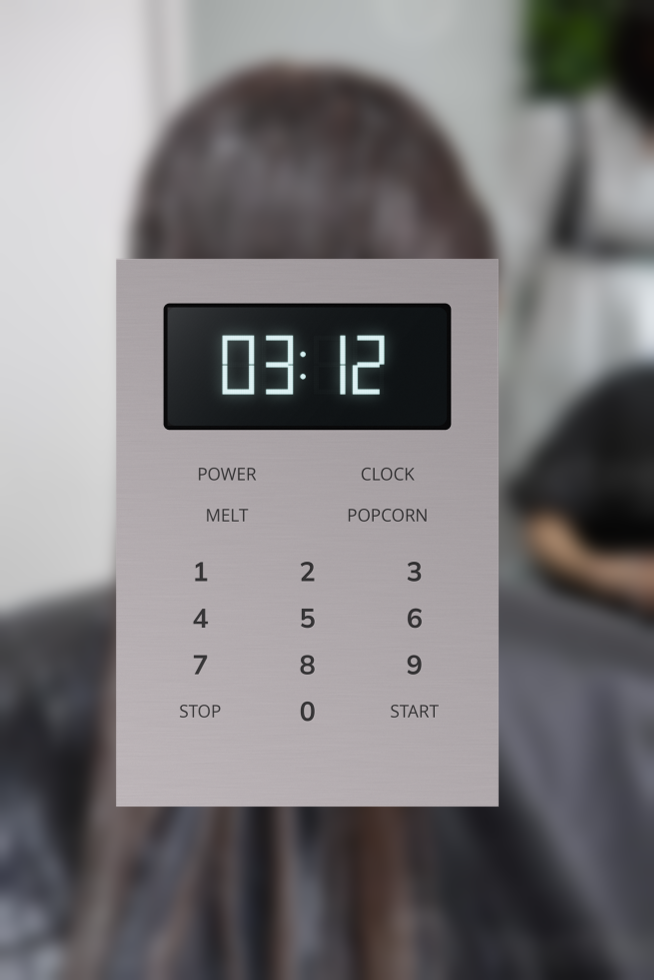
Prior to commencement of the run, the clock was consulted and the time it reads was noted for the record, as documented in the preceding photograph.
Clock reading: 3:12
